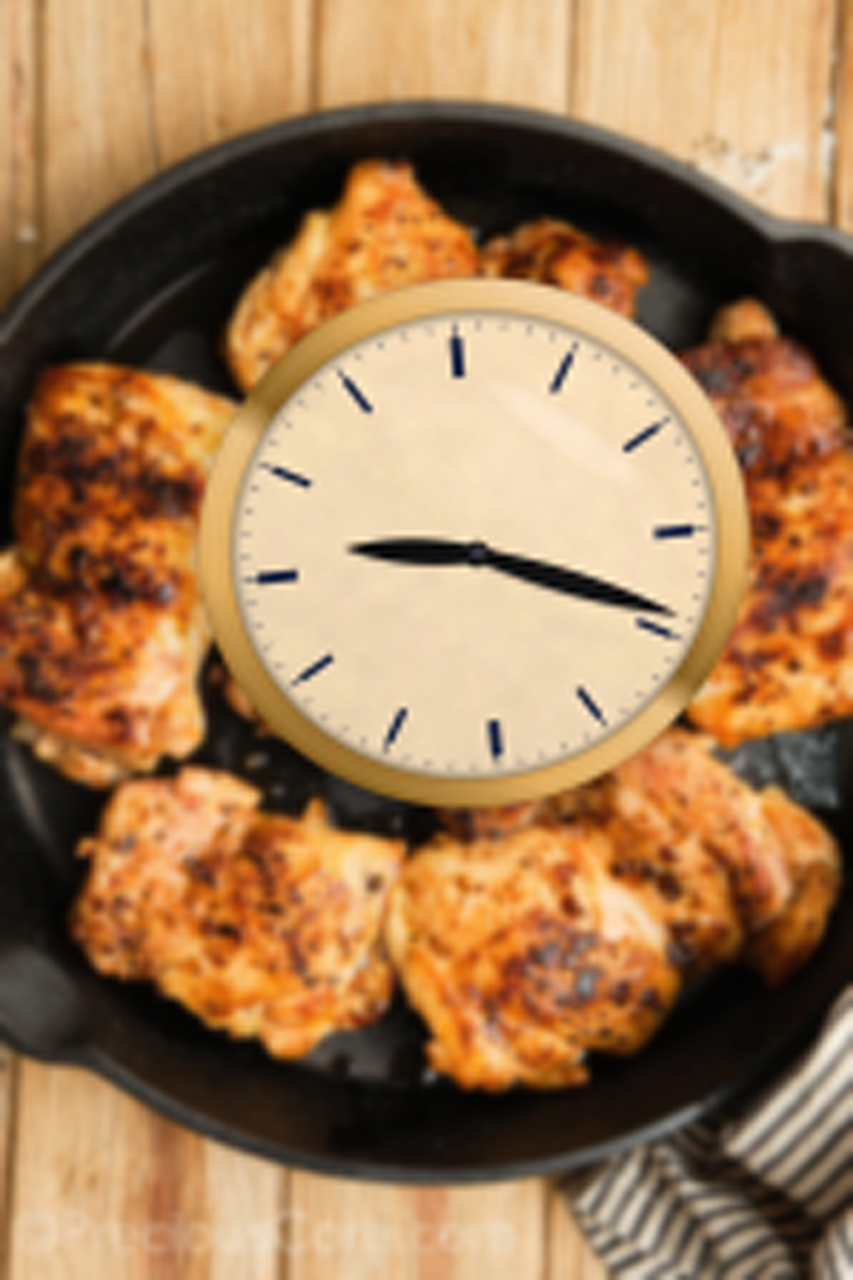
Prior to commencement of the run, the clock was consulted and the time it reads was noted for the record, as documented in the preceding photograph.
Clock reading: 9:19
